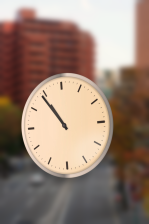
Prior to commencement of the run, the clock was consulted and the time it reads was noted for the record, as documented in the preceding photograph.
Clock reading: 10:54
